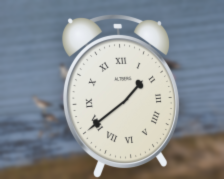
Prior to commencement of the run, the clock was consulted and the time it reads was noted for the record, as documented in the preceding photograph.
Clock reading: 1:40
